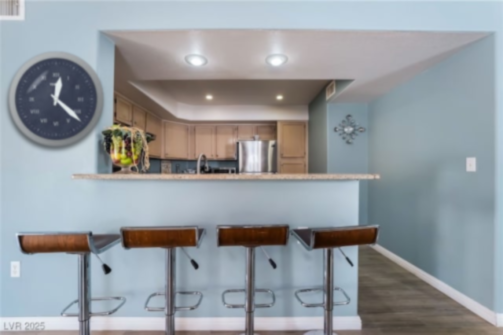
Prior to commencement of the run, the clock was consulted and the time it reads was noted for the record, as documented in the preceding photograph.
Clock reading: 12:22
